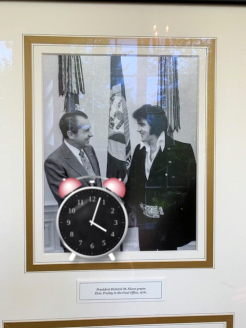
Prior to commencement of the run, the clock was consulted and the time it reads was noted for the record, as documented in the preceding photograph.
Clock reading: 4:03
